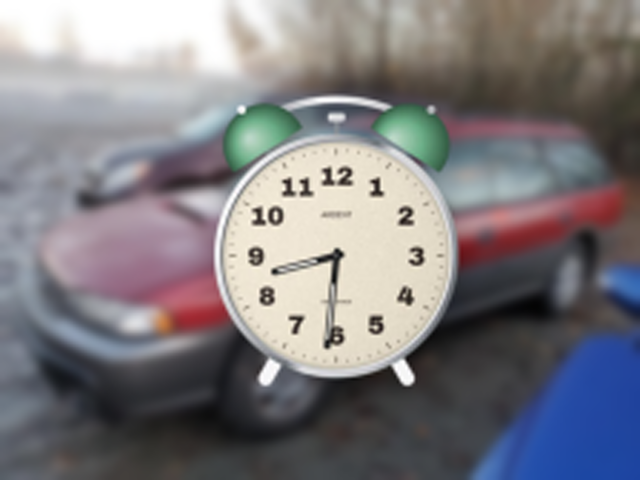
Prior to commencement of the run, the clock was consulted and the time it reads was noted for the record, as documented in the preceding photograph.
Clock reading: 8:31
